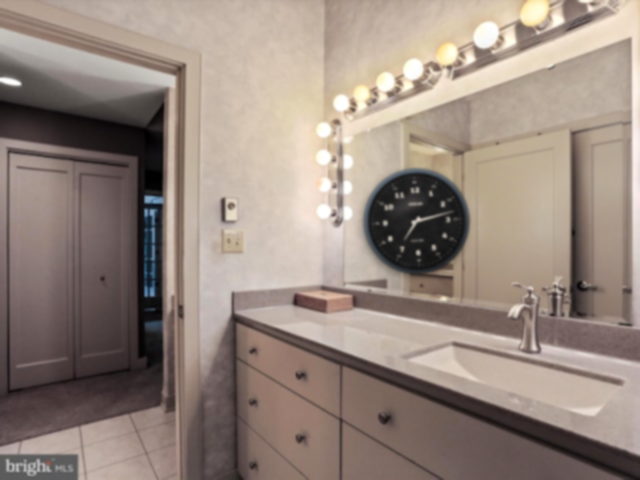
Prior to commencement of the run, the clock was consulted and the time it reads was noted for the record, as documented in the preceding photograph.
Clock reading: 7:13
